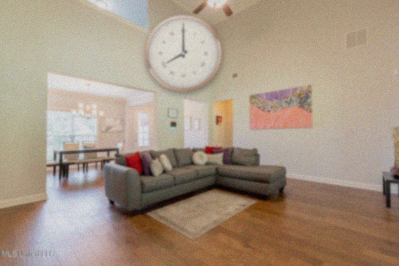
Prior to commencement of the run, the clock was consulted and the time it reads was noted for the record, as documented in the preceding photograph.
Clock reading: 8:00
